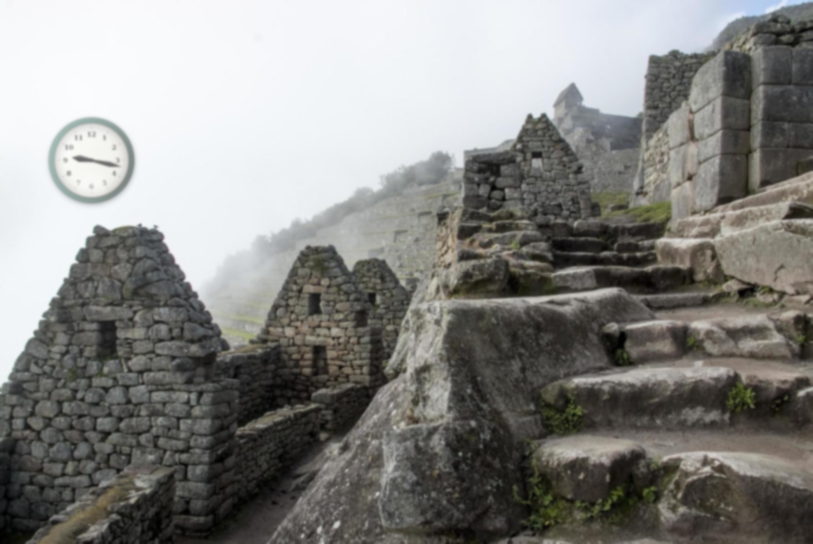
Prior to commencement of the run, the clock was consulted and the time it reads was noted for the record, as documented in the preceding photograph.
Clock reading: 9:17
